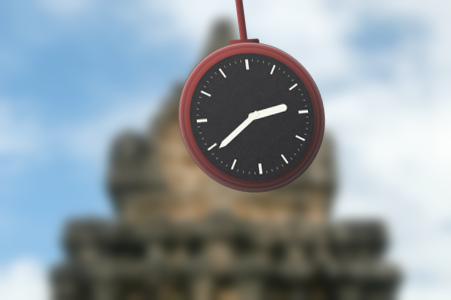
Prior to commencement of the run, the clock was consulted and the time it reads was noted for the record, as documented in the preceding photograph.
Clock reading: 2:39
